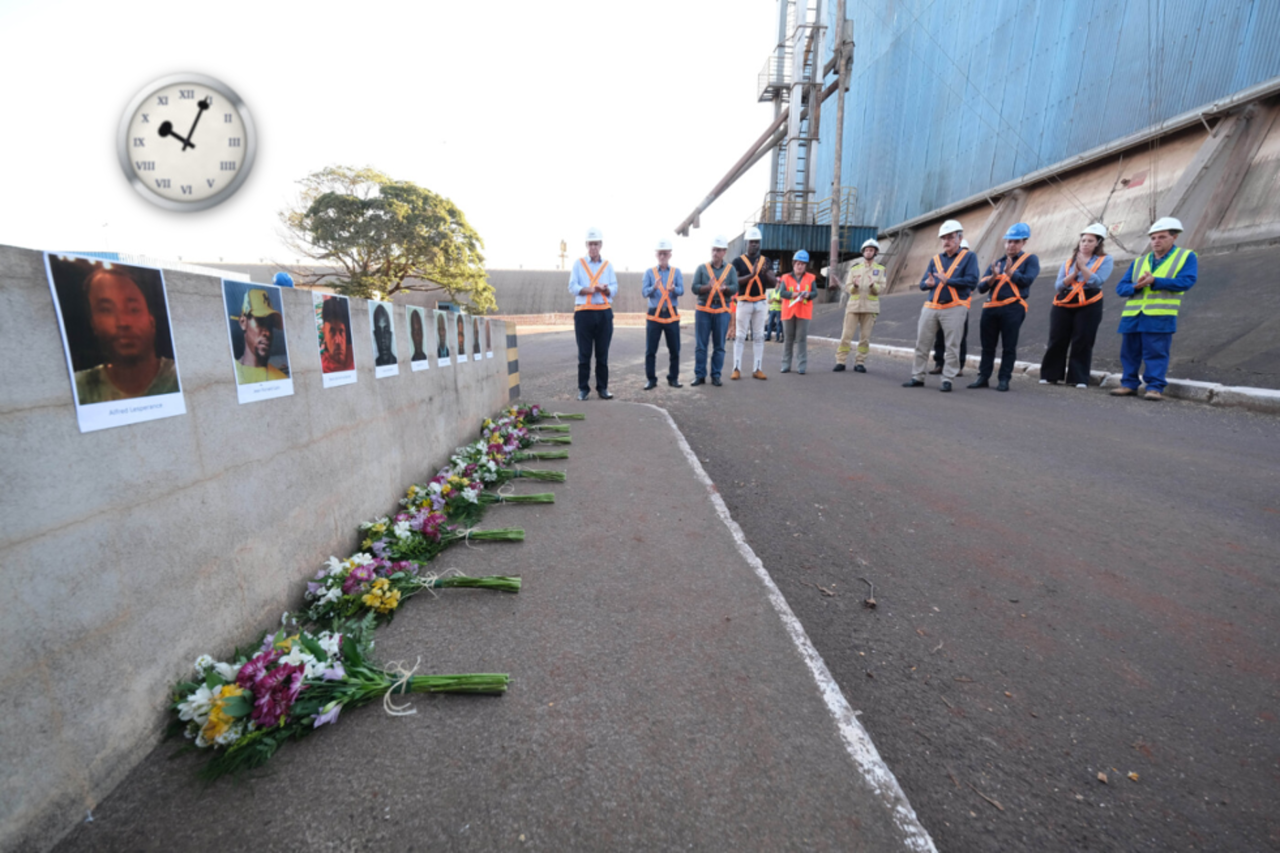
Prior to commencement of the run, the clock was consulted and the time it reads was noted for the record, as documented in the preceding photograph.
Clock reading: 10:04
